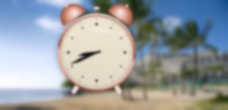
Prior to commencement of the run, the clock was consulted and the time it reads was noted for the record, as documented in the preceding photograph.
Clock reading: 8:41
